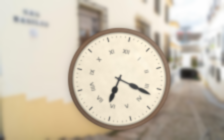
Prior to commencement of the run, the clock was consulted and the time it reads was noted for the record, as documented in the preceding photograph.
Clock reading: 6:17
